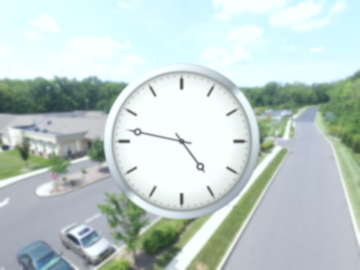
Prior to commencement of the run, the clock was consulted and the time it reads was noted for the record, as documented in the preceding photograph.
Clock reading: 4:47
